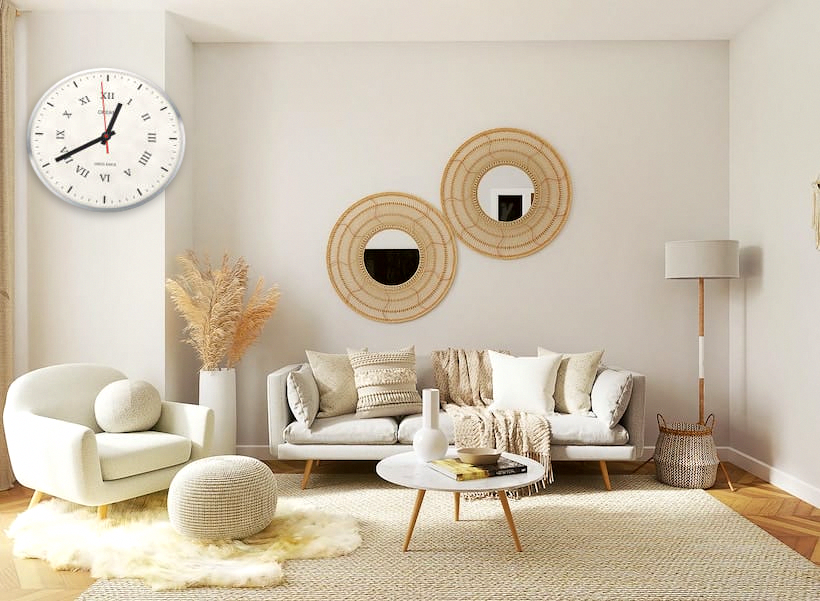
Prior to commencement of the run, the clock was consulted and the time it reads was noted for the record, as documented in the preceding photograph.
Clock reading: 12:39:59
